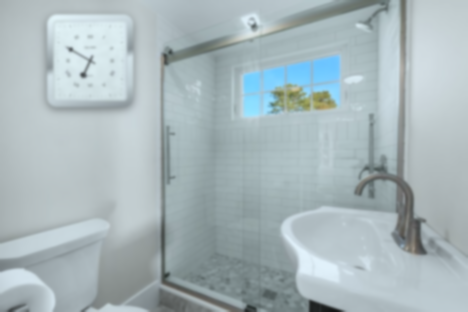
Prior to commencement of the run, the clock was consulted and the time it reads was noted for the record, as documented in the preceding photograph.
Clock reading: 6:50
